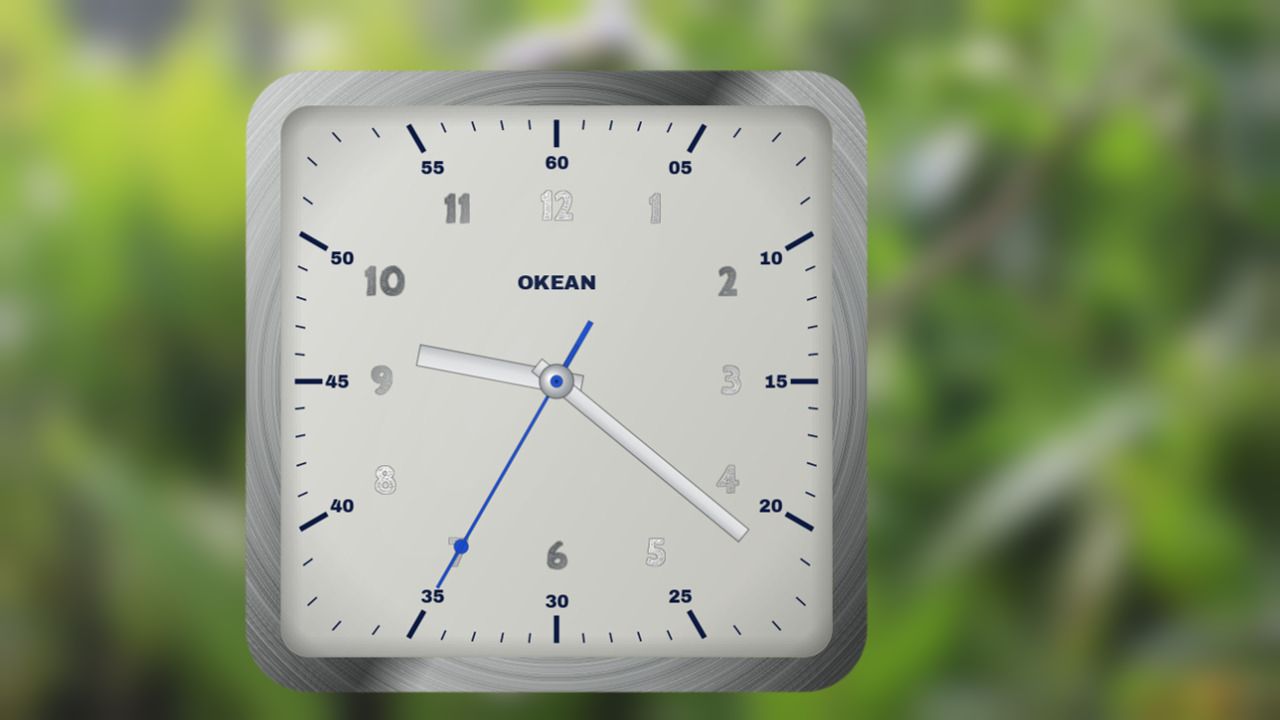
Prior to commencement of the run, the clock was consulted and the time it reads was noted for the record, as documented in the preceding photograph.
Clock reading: 9:21:35
